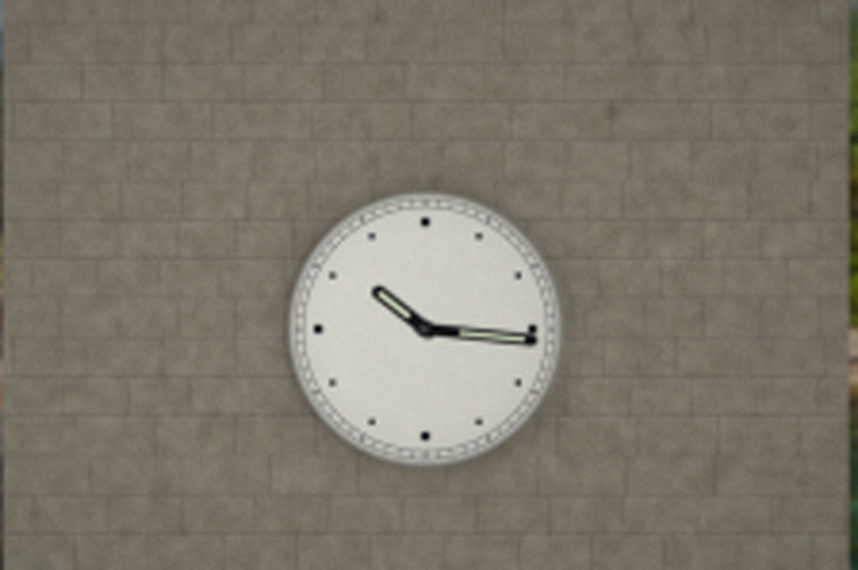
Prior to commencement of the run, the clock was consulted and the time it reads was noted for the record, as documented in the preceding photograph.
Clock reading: 10:16
